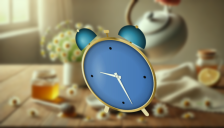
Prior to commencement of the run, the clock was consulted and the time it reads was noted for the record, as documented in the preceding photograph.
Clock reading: 9:27
